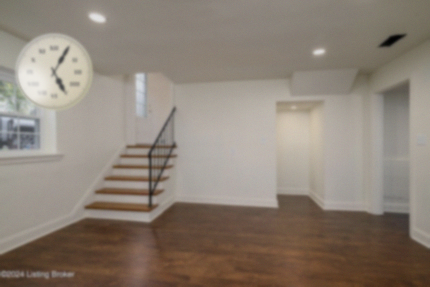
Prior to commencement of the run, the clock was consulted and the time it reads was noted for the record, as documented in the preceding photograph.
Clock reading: 5:05
